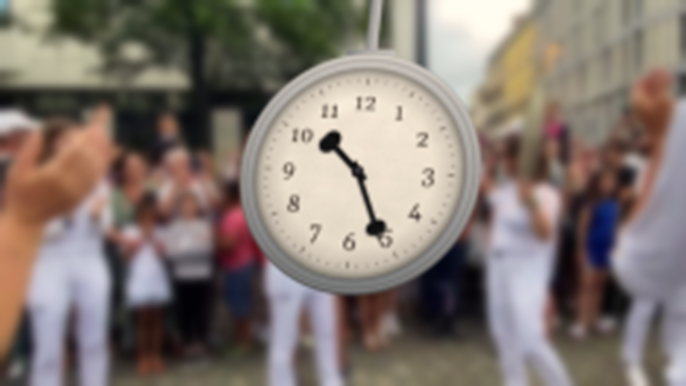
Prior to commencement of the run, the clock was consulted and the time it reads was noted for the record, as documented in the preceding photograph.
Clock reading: 10:26
